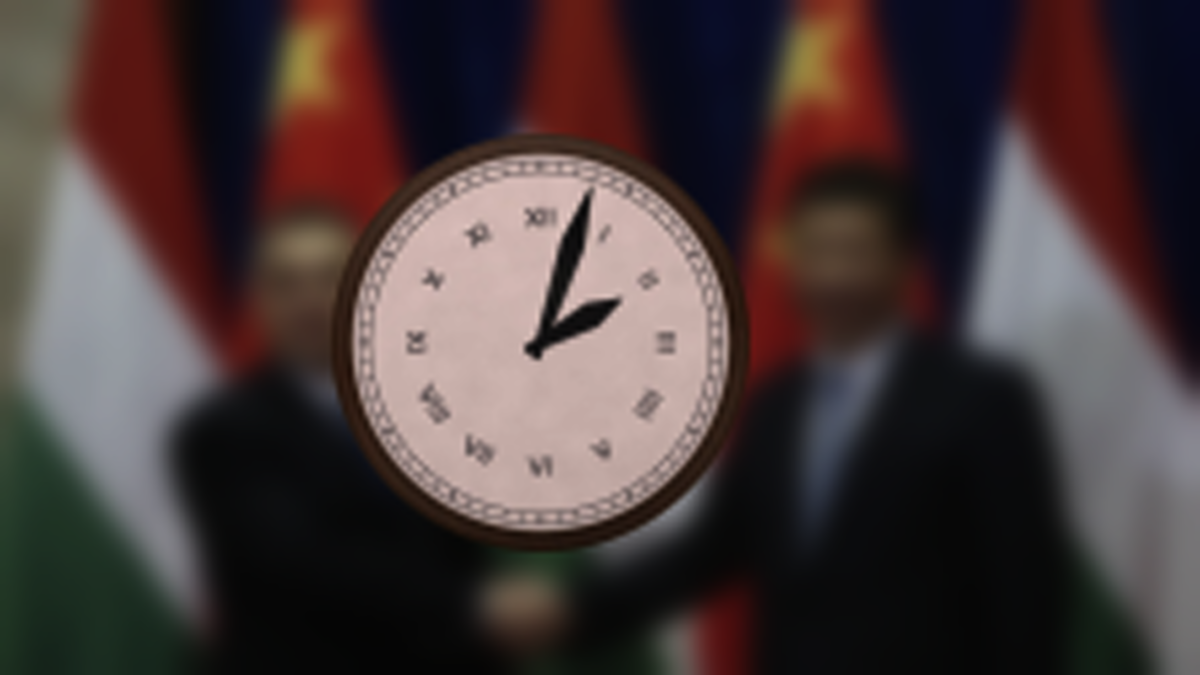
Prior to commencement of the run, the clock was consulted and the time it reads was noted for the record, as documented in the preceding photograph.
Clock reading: 2:03
